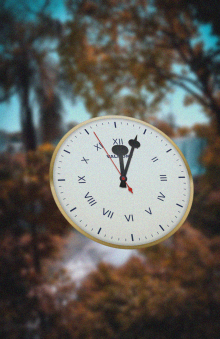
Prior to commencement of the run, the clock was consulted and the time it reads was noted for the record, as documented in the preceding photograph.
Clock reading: 12:03:56
